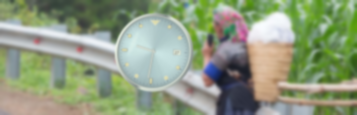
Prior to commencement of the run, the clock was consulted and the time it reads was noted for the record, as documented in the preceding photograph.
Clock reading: 9:31
